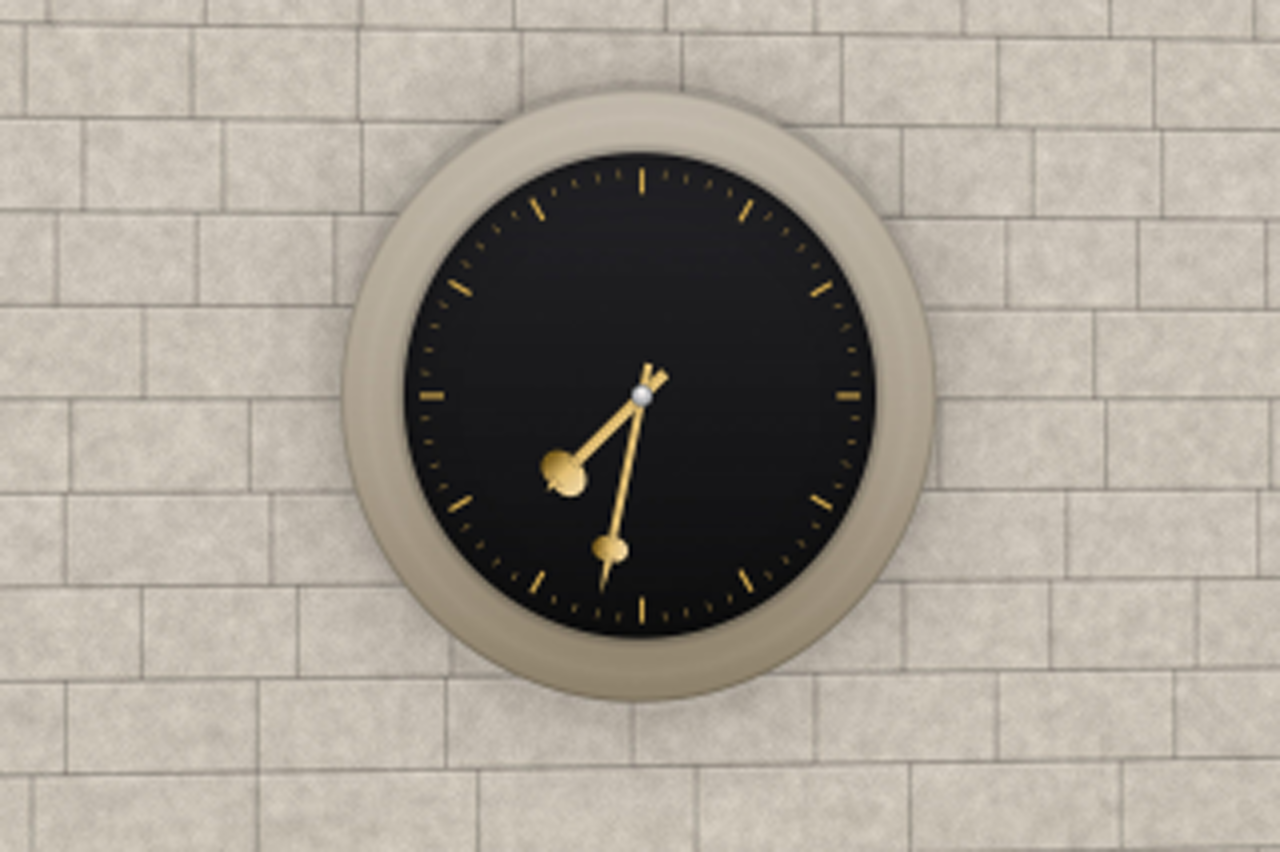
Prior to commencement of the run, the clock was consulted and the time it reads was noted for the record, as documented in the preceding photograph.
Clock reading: 7:32
